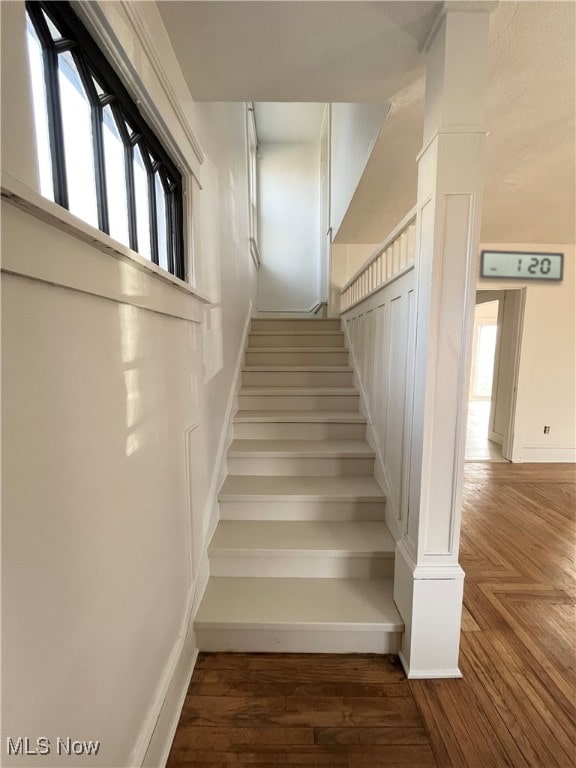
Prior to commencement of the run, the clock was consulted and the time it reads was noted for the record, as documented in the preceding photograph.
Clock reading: 1:20
